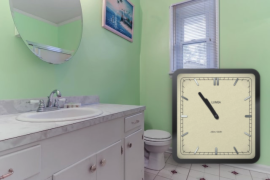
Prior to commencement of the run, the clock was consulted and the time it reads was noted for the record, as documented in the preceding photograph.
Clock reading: 10:54
